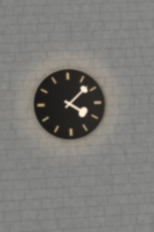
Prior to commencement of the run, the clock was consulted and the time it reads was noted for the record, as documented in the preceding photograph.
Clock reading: 4:08
